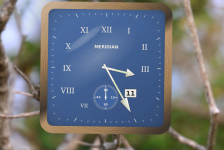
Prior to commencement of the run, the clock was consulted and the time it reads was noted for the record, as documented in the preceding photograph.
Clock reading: 3:25
